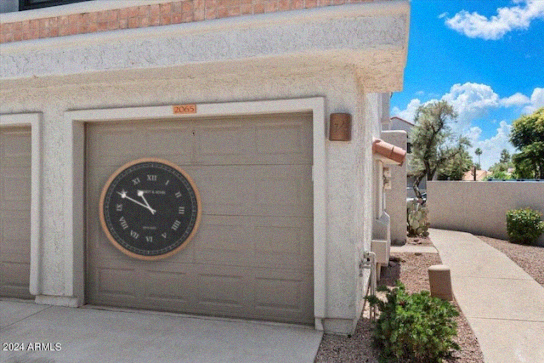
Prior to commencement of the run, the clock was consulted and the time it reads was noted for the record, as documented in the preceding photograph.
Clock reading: 10:49
